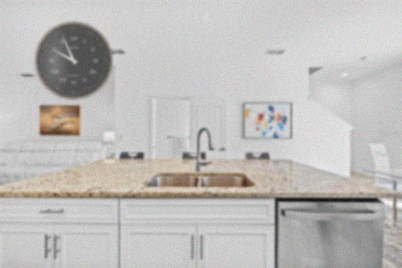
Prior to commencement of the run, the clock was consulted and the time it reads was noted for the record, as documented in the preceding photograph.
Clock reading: 9:56
